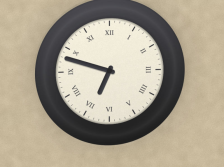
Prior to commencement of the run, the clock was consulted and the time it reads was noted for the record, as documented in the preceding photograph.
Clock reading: 6:48
